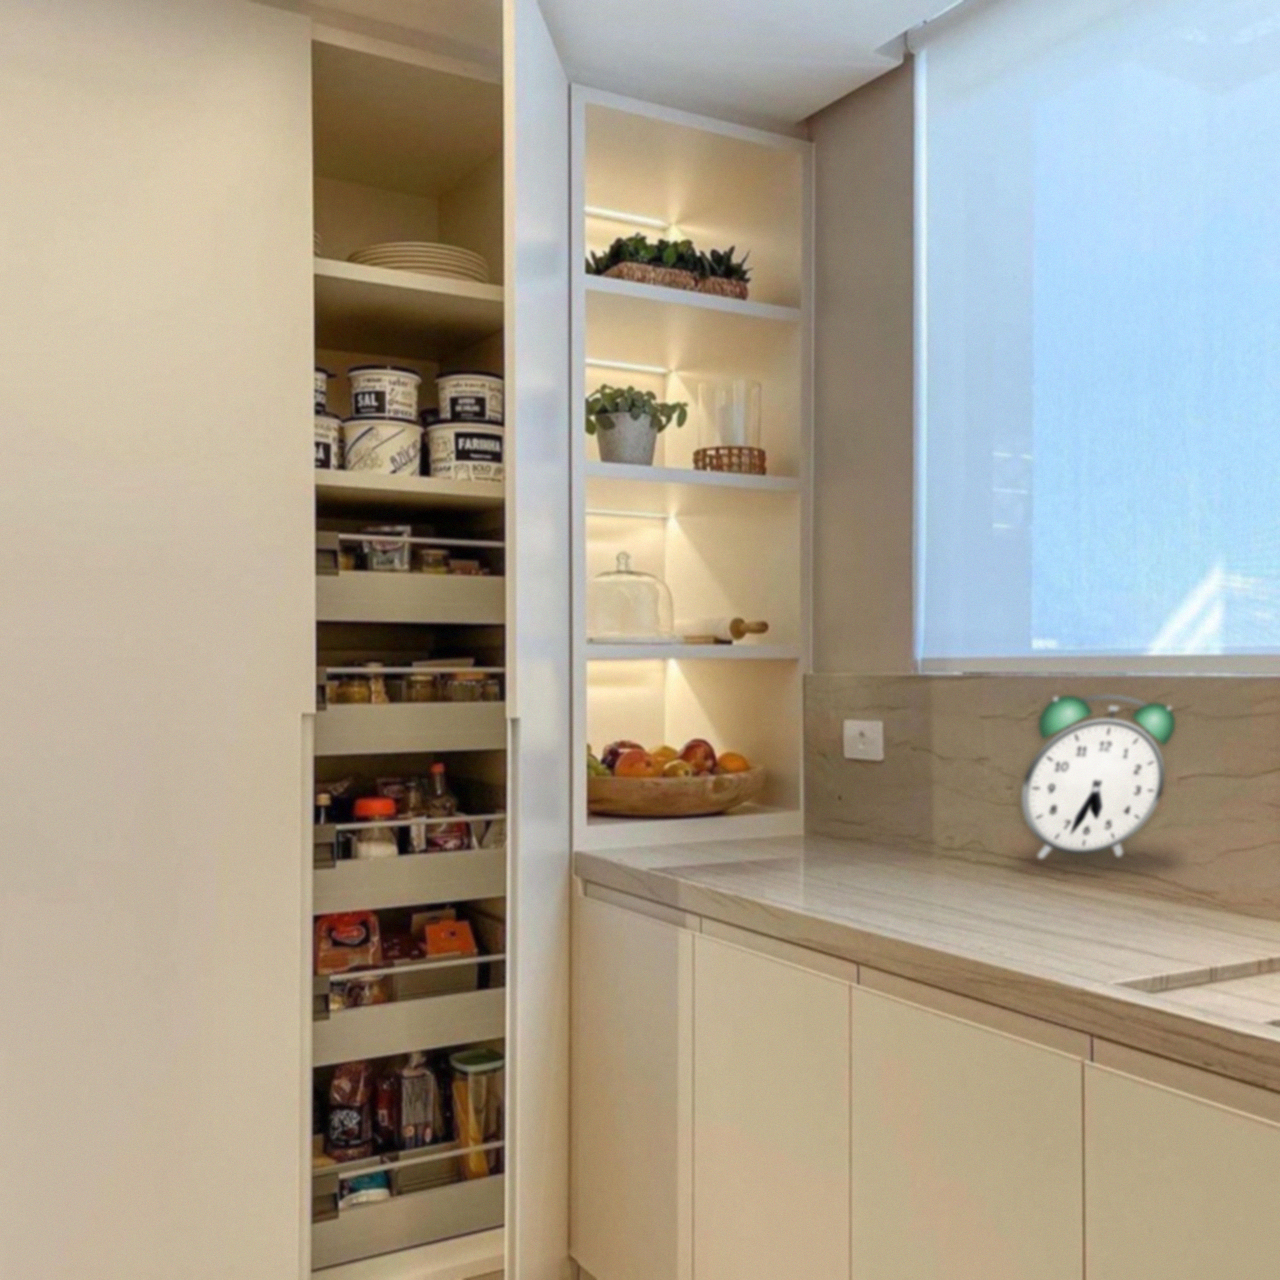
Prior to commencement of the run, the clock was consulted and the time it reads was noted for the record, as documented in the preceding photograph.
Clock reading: 5:33
